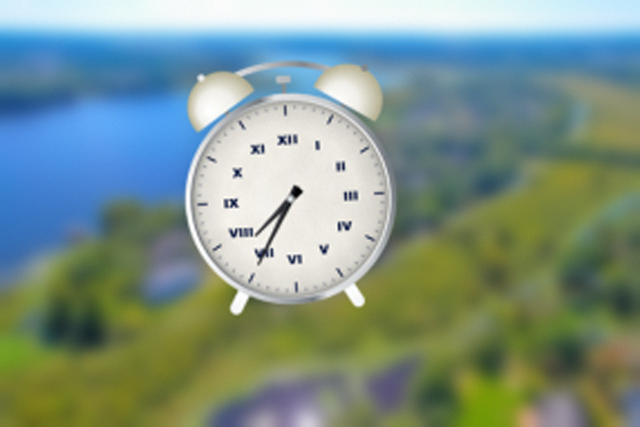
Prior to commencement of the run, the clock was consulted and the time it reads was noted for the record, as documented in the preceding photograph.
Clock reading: 7:35
